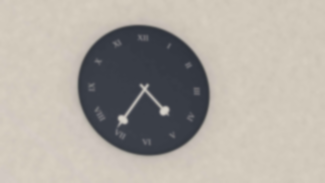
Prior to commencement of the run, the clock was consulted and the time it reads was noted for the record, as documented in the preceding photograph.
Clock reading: 4:36
